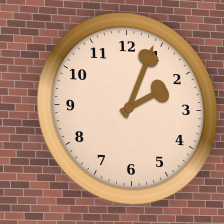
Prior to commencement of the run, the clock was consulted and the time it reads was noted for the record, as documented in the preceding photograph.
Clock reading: 2:04
